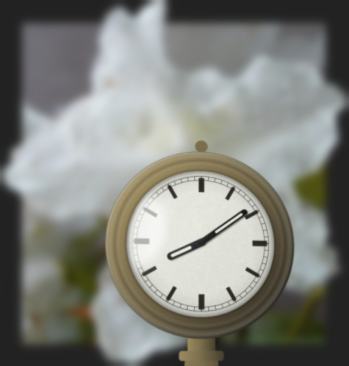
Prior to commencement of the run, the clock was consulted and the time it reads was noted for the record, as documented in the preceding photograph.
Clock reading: 8:09
